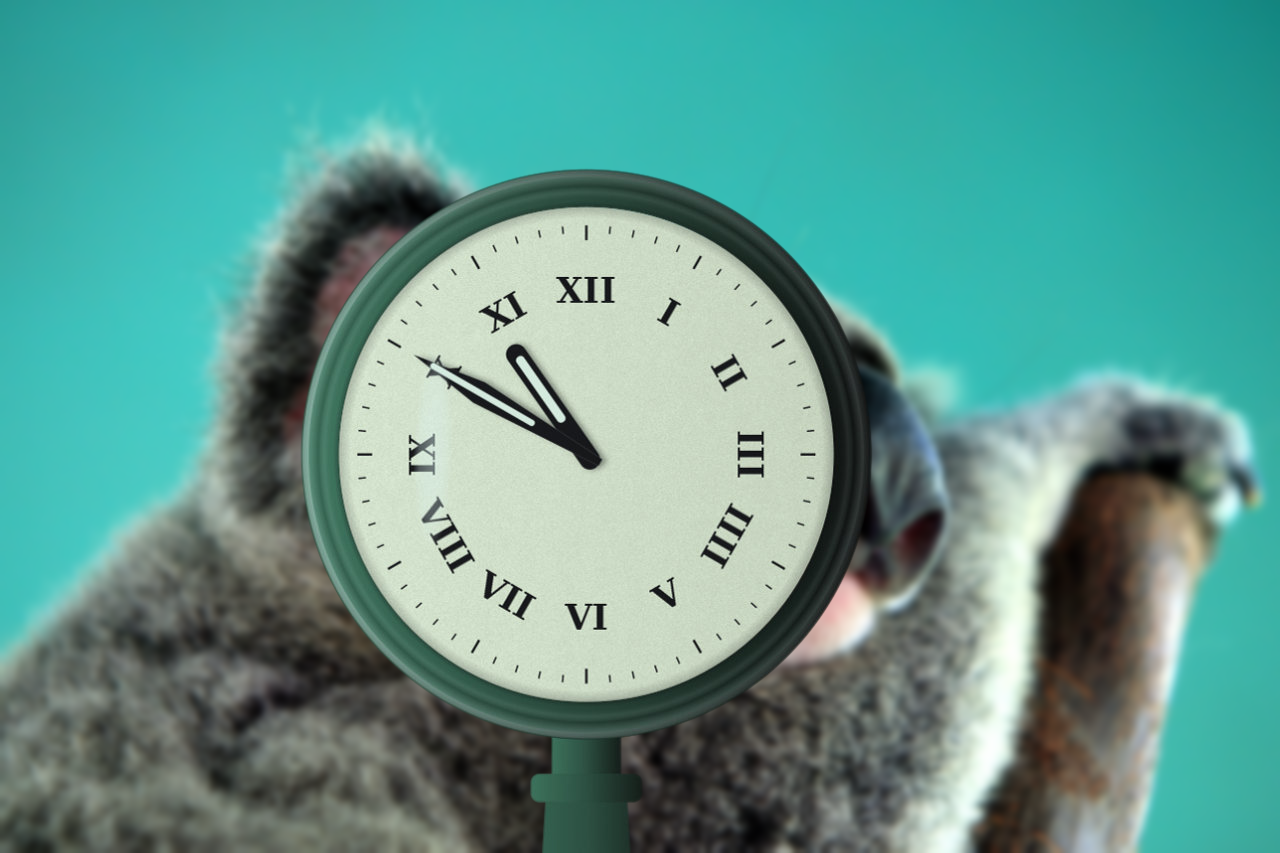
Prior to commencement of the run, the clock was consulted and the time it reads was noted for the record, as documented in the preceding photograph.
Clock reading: 10:50
